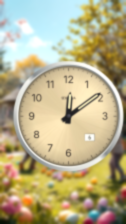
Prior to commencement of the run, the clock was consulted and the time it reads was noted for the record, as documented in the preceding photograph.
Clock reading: 12:09
